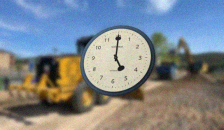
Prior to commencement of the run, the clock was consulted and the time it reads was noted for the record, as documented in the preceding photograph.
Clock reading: 5:00
